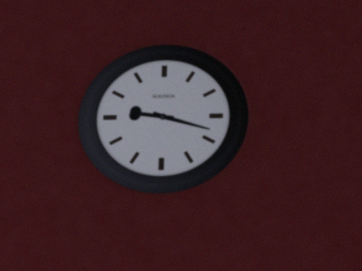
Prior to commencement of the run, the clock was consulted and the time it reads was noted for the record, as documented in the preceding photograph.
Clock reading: 9:18
